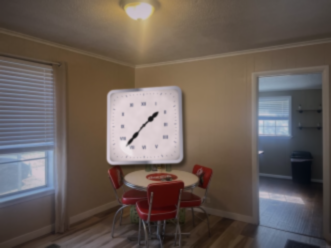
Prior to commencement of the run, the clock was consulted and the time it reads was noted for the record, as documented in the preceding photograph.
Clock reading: 1:37
